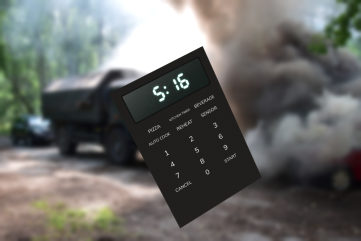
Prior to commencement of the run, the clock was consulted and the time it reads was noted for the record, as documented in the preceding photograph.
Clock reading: 5:16
